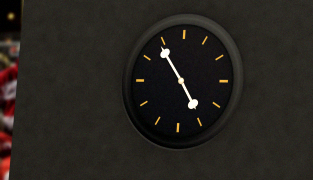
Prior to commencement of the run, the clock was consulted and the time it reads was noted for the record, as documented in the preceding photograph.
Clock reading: 4:54
